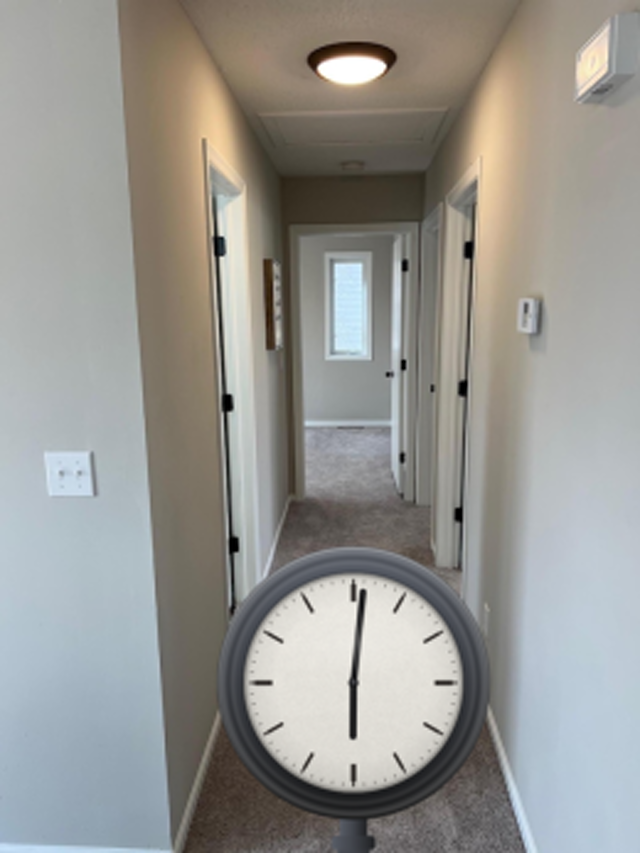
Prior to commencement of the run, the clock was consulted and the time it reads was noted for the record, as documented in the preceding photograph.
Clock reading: 6:01
